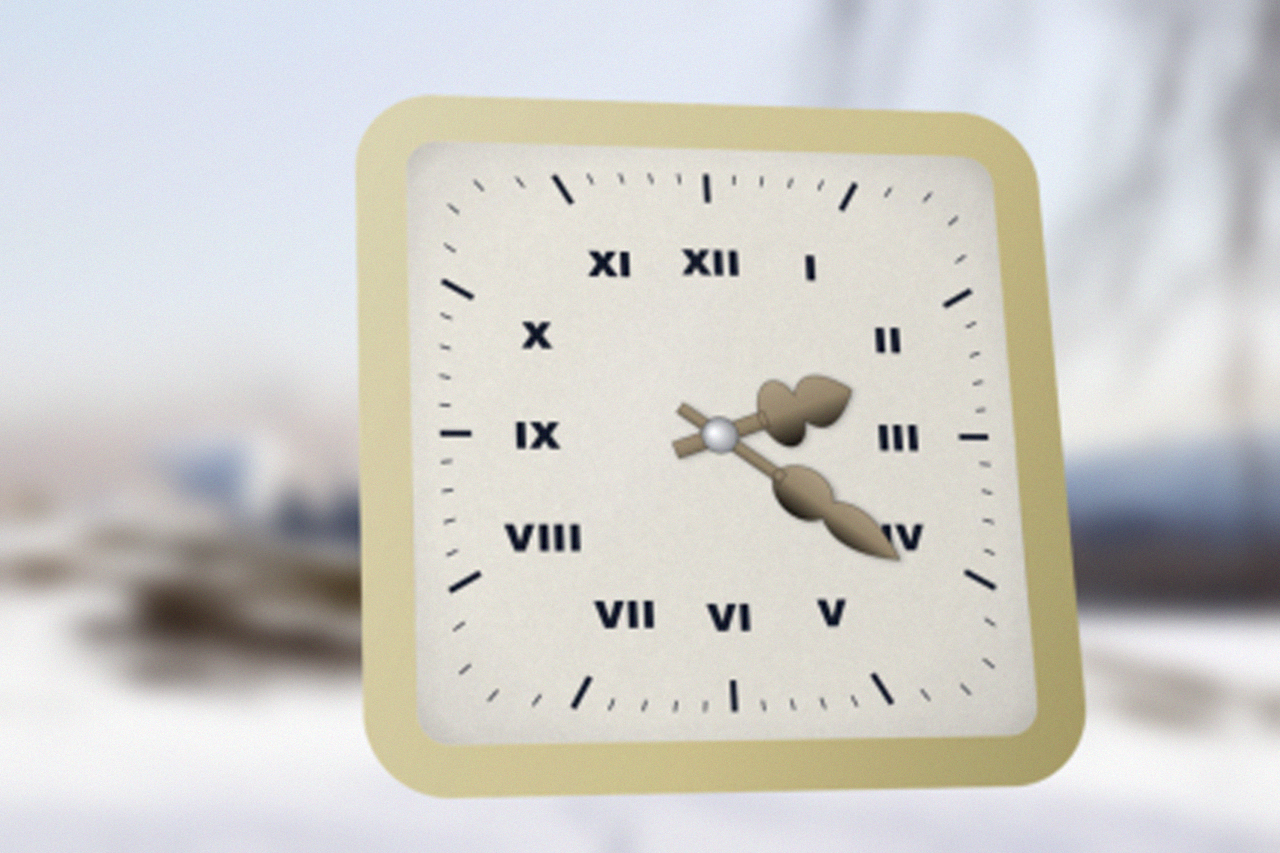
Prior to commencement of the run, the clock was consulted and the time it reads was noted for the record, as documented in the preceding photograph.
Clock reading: 2:21
